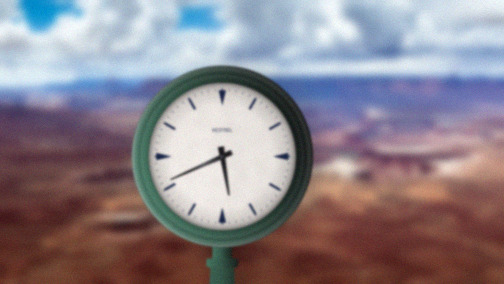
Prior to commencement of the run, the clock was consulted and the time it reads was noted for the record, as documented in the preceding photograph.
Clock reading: 5:41
